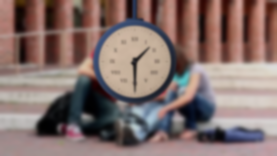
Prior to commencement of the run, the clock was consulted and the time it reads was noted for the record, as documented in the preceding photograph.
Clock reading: 1:30
